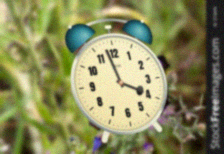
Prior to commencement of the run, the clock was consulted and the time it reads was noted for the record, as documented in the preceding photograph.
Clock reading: 3:58
